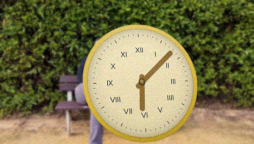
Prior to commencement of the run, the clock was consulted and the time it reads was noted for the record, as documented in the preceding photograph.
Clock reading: 6:08
